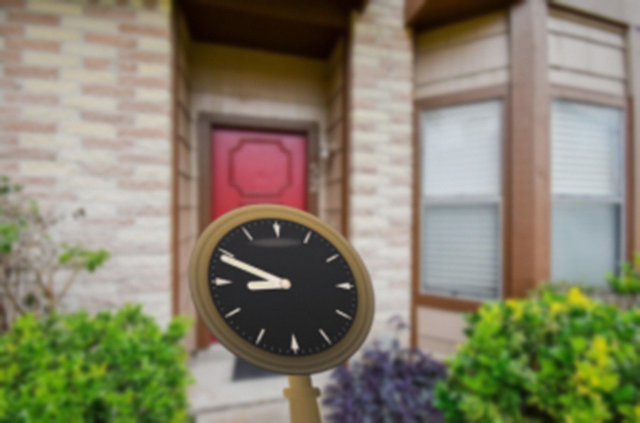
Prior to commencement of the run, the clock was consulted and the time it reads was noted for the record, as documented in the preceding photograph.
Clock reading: 8:49
